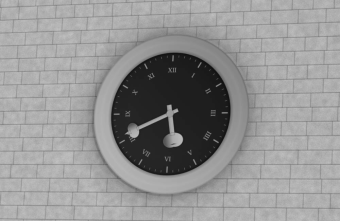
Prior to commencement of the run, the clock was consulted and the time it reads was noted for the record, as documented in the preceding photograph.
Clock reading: 5:41
